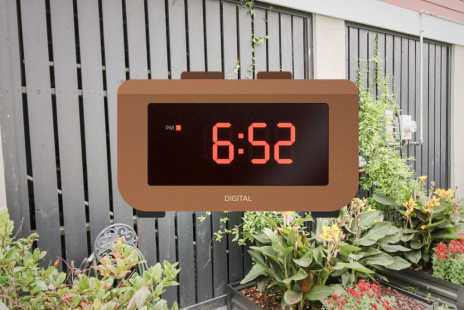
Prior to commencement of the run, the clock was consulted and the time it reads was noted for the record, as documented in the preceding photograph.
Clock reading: 6:52
